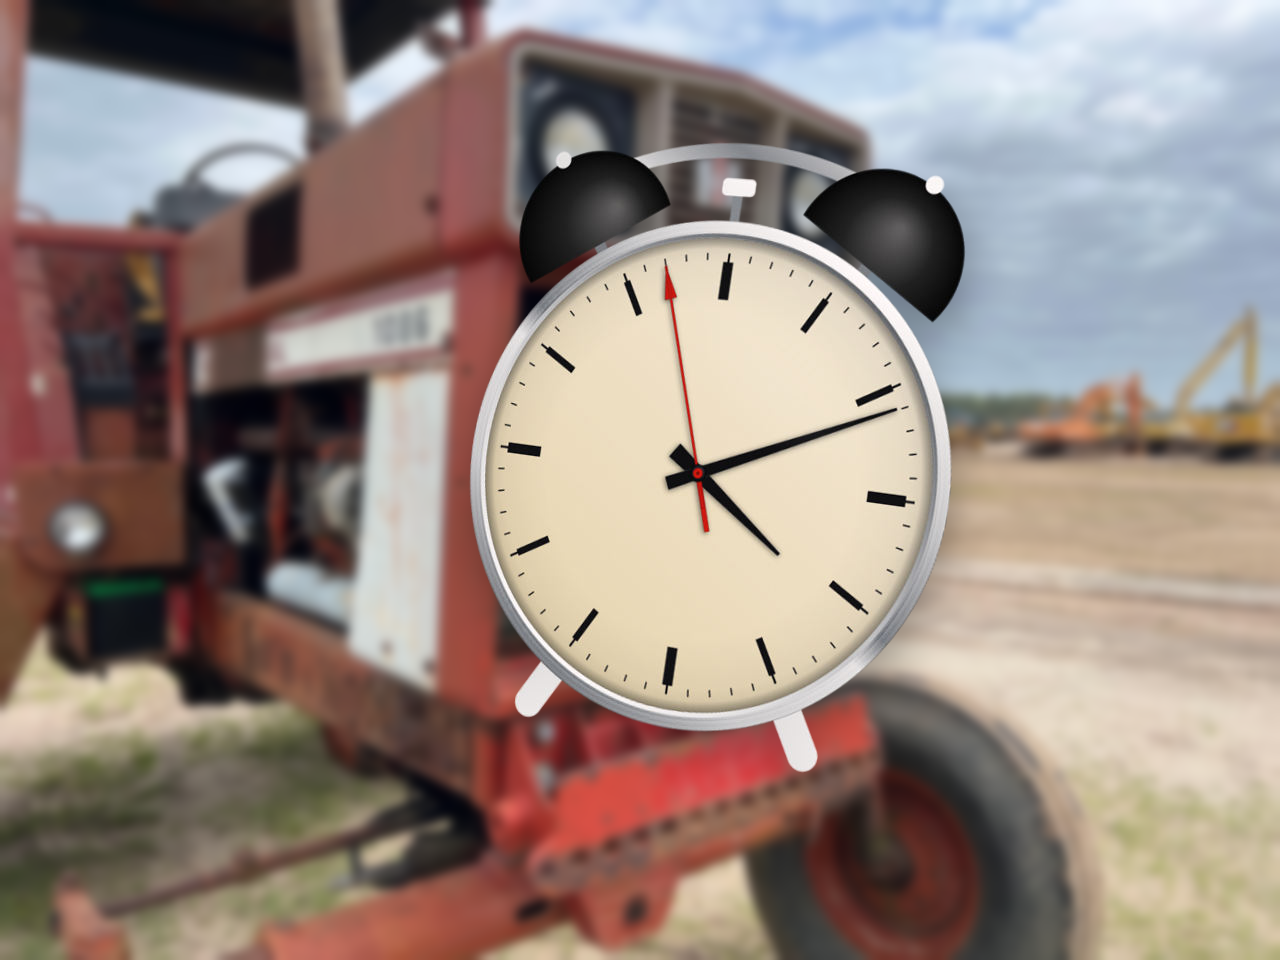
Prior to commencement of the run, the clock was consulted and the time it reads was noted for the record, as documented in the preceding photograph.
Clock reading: 4:10:57
